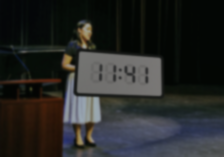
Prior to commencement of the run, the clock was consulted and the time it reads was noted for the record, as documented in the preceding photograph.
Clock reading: 11:41
